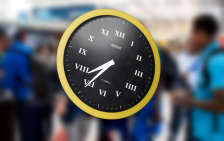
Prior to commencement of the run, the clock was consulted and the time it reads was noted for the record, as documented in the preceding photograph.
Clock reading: 7:35
